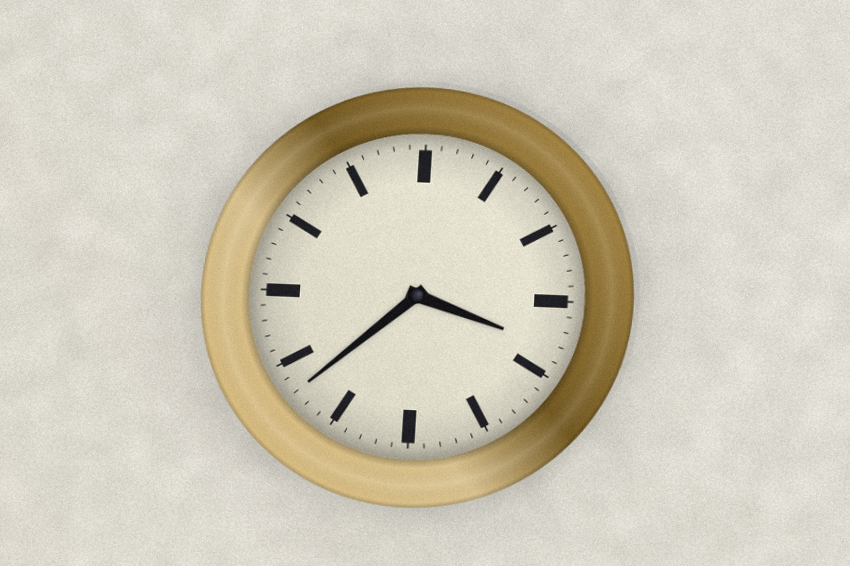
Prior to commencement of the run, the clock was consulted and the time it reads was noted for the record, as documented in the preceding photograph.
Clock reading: 3:38
